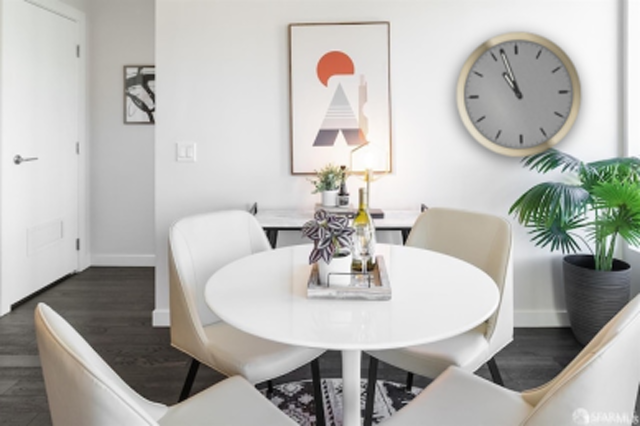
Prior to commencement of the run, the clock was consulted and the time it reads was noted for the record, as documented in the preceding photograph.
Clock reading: 10:57
